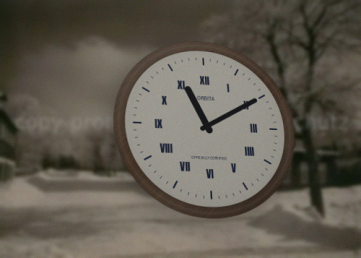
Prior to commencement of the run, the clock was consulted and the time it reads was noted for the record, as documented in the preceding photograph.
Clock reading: 11:10
